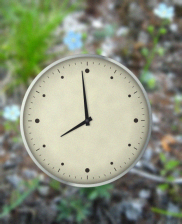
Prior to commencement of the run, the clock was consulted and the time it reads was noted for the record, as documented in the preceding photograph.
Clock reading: 7:59
